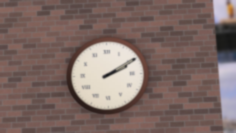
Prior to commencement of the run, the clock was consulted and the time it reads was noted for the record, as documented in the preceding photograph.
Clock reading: 2:10
